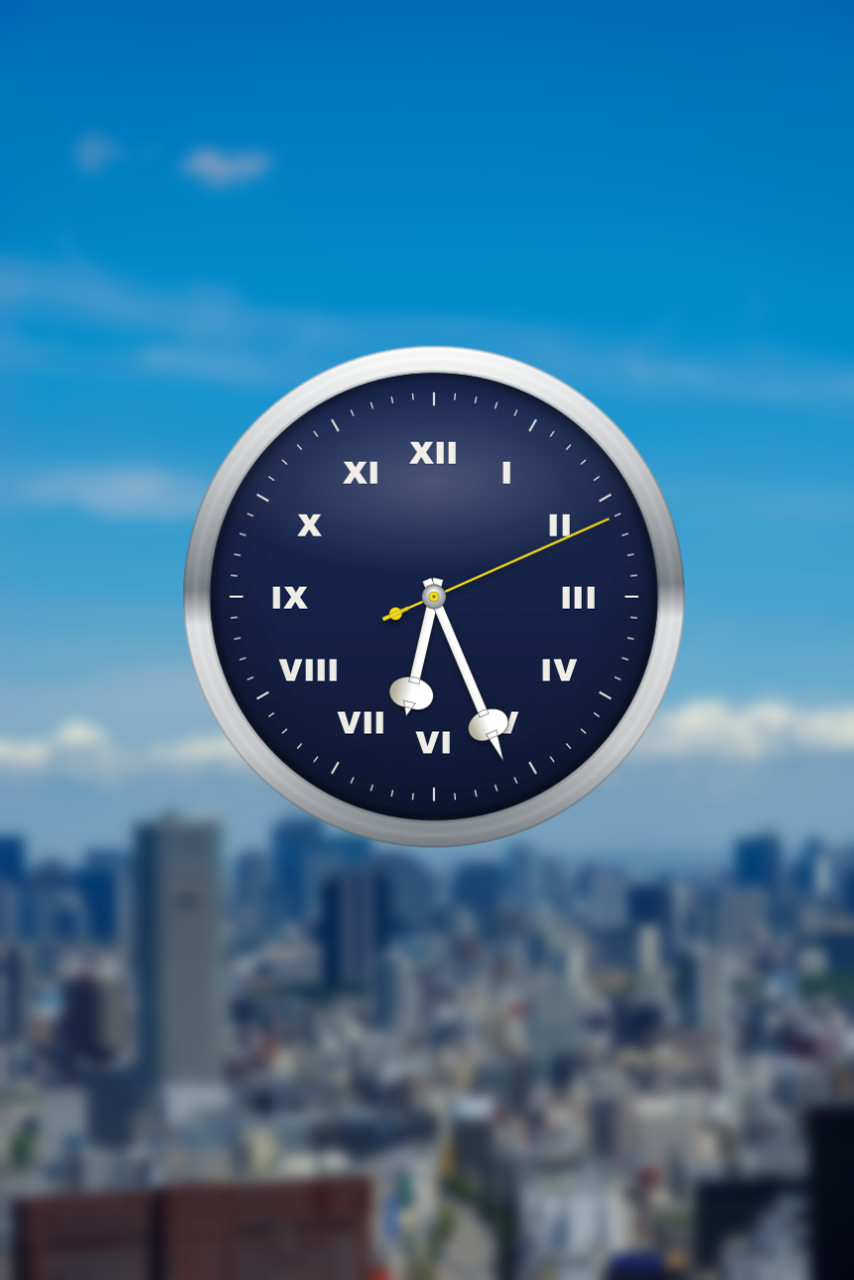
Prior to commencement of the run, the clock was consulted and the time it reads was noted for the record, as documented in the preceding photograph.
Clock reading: 6:26:11
